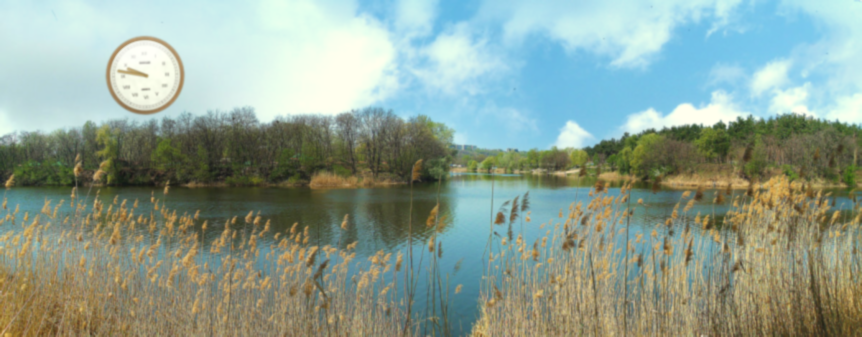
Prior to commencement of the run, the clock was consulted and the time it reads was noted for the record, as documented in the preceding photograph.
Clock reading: 9:47
